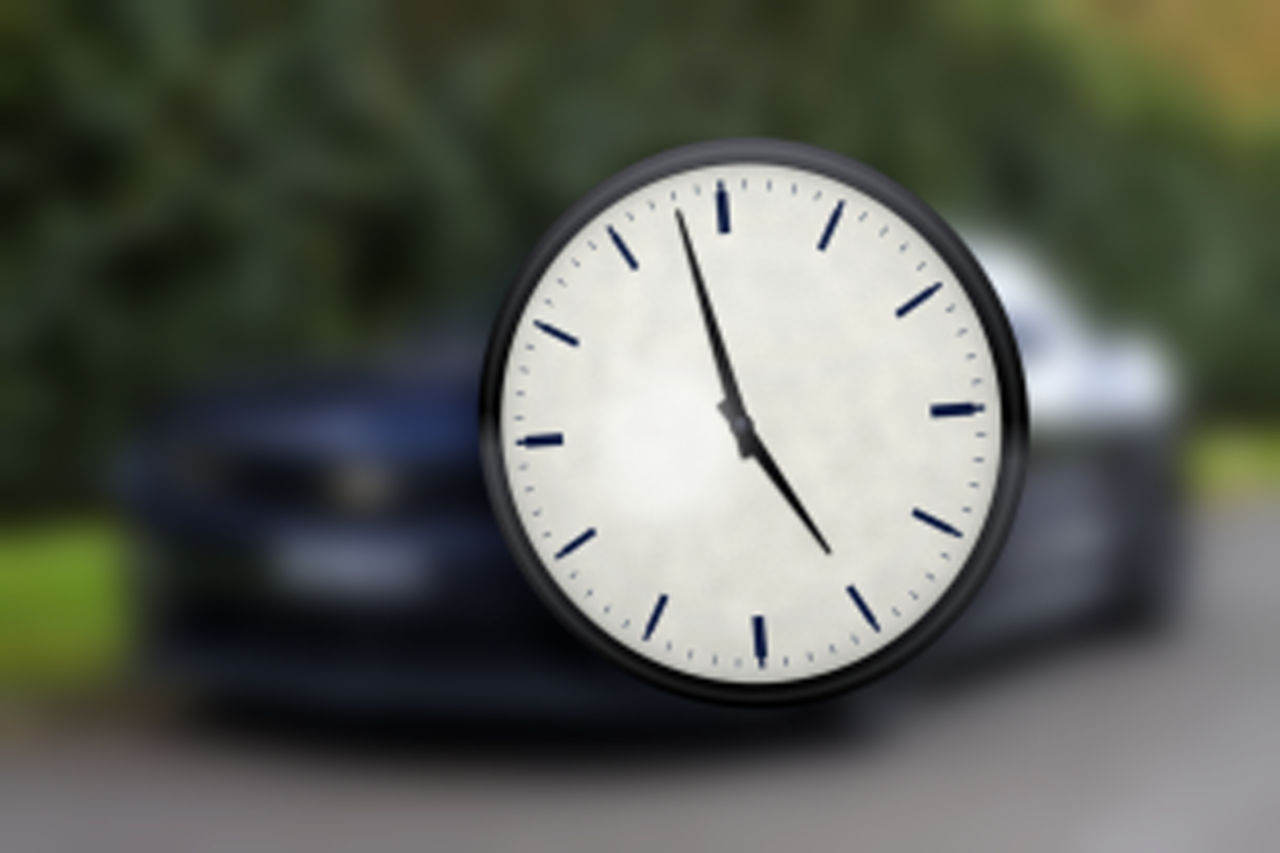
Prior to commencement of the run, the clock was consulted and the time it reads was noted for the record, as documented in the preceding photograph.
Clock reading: 4:58
